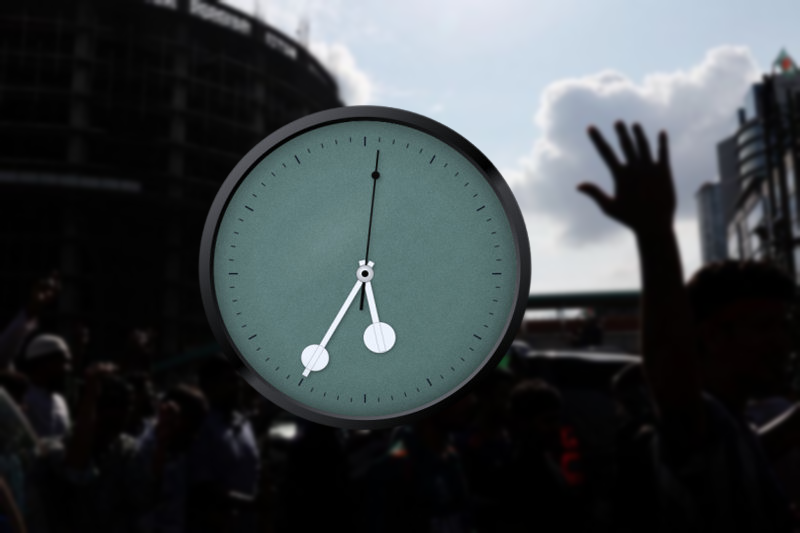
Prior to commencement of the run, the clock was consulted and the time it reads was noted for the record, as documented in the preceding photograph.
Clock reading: 5:35:01
